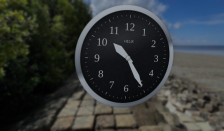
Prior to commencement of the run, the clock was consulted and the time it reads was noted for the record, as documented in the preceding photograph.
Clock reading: 10:25
